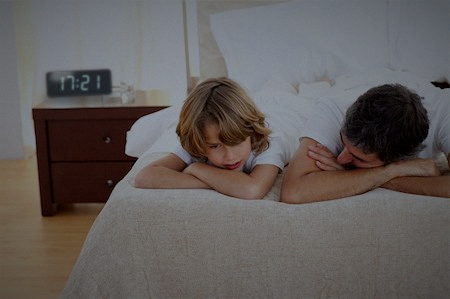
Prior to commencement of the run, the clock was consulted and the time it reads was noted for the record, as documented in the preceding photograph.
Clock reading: 17:21
